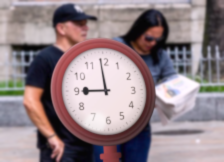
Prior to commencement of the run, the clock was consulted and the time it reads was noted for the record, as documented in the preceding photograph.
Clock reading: 8:59
